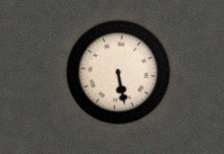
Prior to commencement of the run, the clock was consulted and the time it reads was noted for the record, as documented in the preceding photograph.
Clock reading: 5:27
